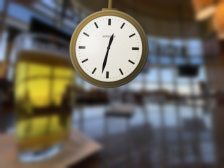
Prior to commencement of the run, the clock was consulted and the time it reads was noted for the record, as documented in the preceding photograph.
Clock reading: 12:32
